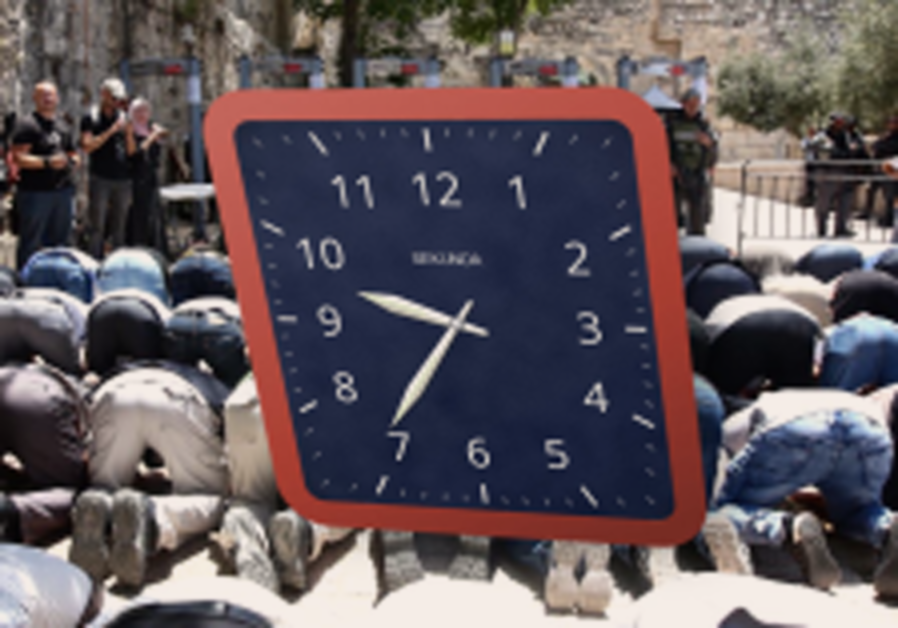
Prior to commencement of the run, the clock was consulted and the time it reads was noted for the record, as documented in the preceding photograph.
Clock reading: 9:36
